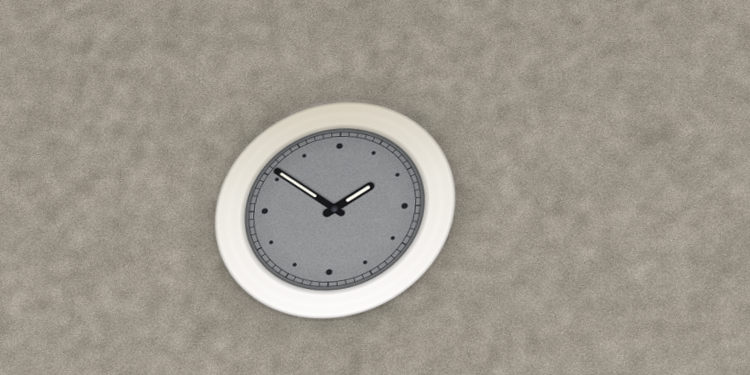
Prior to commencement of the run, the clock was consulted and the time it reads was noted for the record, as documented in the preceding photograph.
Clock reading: 1:51
